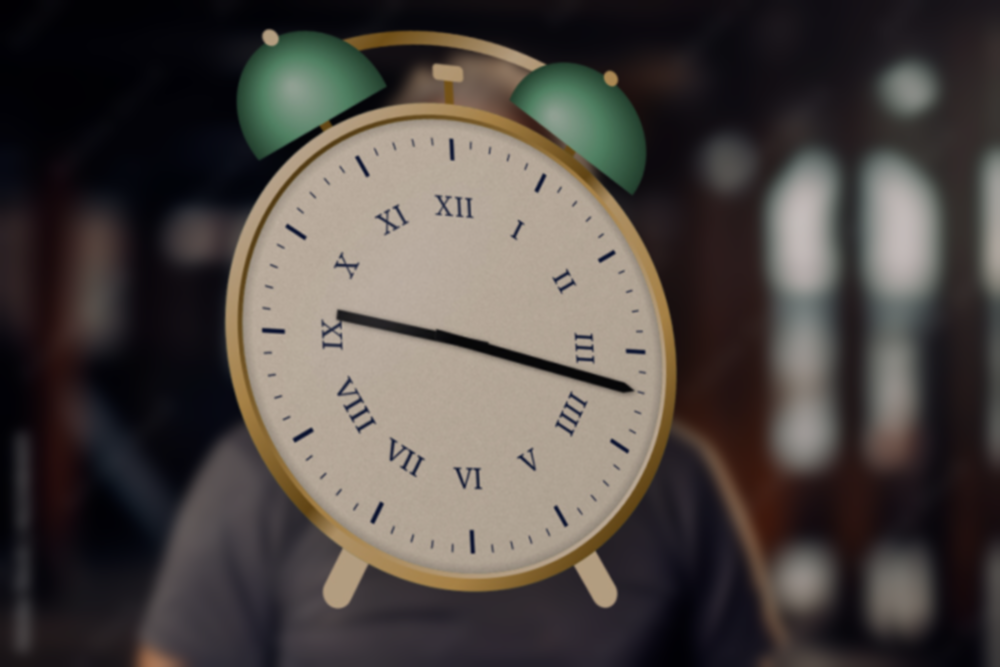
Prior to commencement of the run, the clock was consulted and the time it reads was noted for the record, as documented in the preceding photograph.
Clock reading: 9:17
